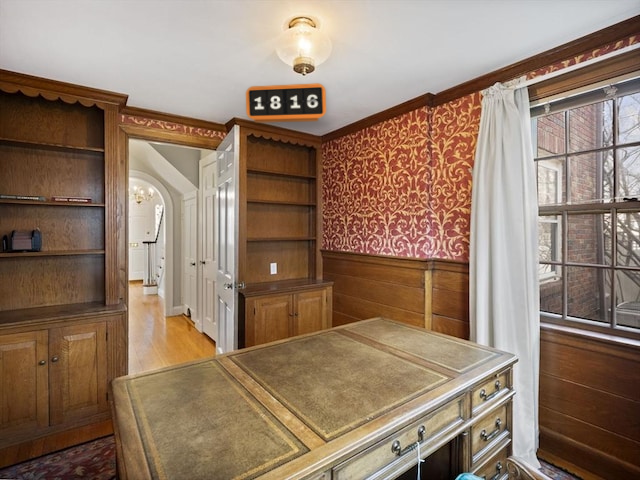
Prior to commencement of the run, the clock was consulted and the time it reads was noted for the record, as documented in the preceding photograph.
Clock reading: 18:16
